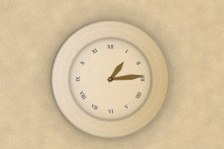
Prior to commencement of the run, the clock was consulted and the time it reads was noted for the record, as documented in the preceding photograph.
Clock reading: 1:14
